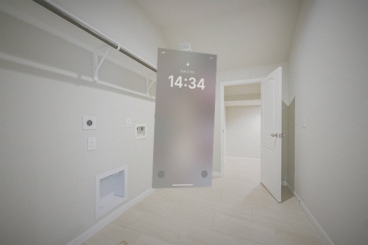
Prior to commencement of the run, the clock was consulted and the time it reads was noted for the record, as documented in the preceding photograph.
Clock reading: 14:34
